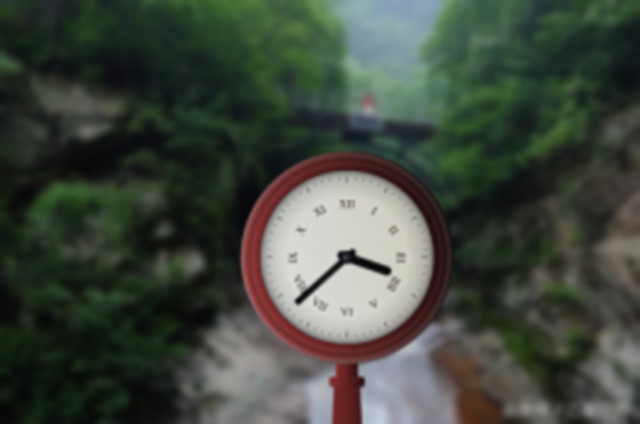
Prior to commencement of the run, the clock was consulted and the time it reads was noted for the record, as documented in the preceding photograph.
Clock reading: 3:38
